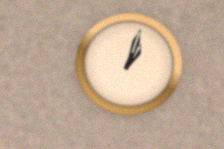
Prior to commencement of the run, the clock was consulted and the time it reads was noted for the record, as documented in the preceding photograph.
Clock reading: 1:03
